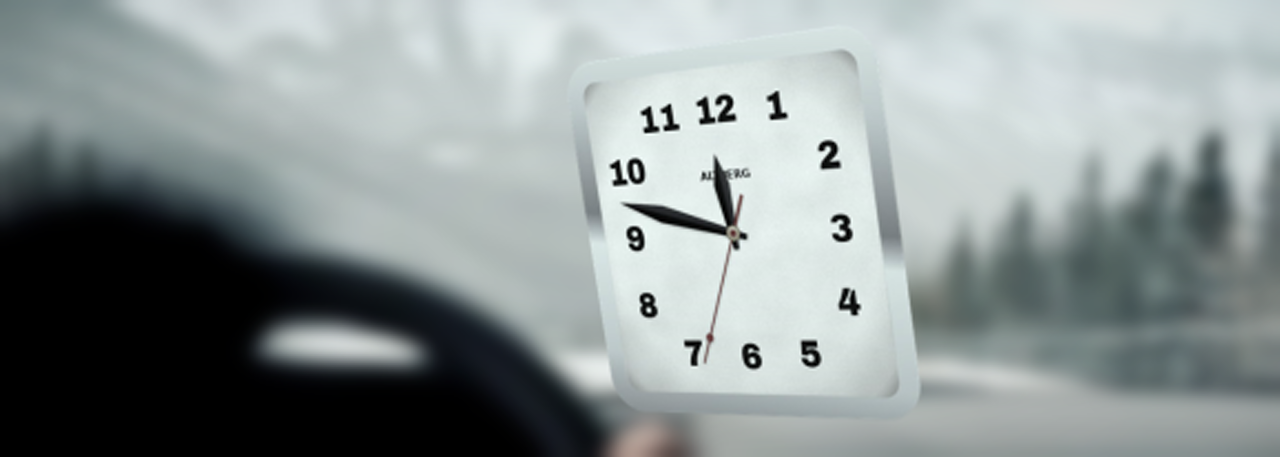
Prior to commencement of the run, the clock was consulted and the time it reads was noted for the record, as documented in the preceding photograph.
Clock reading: 11:47:34
